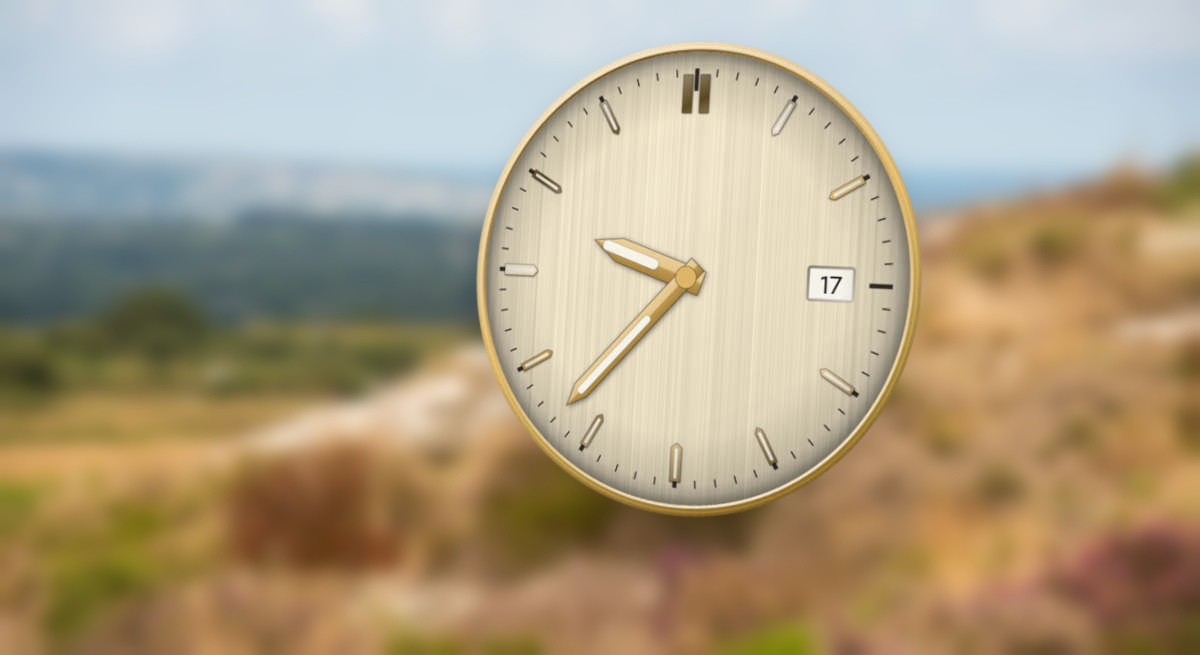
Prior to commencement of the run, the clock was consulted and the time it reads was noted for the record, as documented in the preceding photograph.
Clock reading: 9:37
